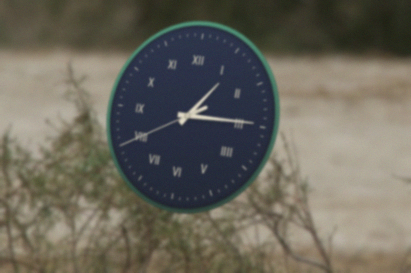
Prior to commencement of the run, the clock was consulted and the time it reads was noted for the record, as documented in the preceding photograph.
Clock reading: 1:14:40
